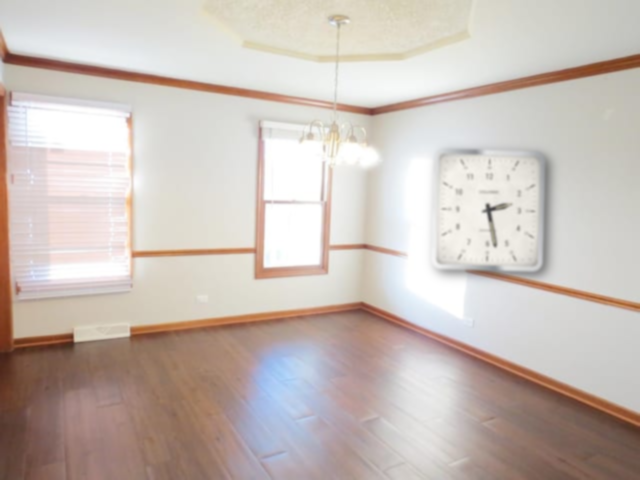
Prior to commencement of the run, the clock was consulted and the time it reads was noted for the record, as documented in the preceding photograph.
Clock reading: 2:28
